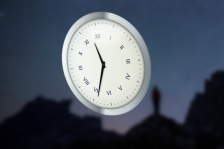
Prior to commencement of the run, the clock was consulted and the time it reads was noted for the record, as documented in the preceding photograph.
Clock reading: 11:34
